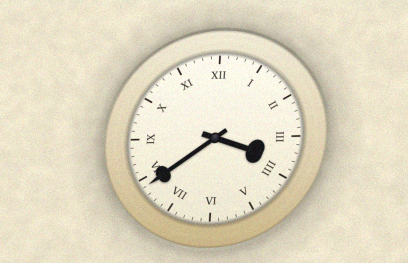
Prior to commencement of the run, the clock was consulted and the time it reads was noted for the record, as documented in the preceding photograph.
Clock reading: 3:39
